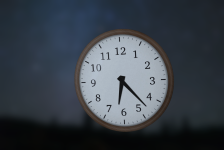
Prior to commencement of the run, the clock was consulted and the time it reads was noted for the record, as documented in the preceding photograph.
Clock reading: 6:23
